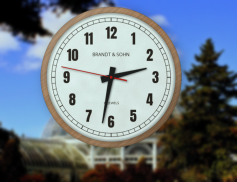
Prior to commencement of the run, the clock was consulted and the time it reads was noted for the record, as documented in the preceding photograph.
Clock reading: 2:31:47
